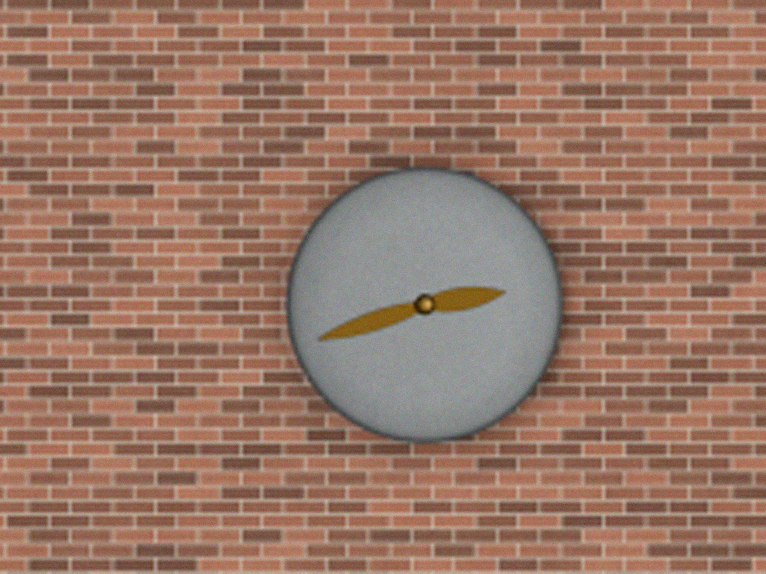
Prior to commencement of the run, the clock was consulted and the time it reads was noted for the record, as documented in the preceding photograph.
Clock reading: 2:42
